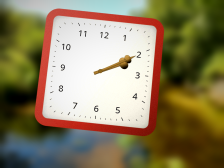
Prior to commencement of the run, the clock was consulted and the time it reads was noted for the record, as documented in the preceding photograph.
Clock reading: 2:10
